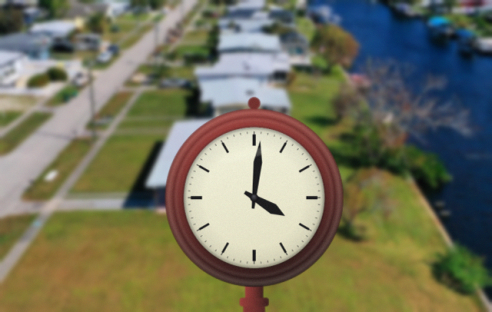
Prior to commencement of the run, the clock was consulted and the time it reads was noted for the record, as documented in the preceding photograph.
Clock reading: 4:01
